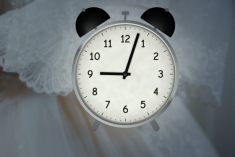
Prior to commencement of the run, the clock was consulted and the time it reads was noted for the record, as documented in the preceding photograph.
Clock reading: 9:03
